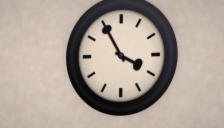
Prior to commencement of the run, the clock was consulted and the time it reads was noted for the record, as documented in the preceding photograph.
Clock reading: 3:55
